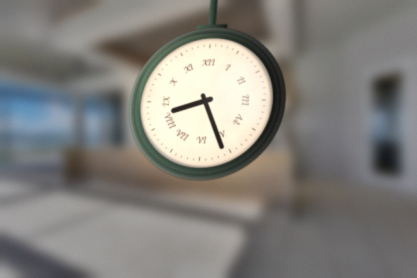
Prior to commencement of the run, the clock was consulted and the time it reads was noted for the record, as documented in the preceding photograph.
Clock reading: 8:26
